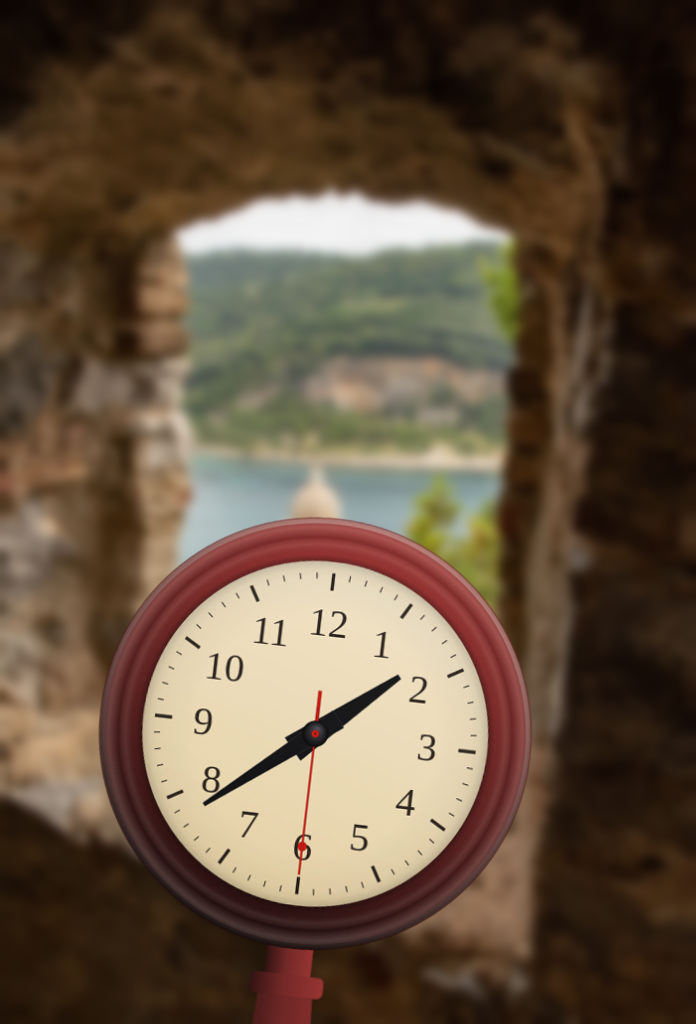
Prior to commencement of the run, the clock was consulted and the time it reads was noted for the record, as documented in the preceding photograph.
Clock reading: 1:38:30
